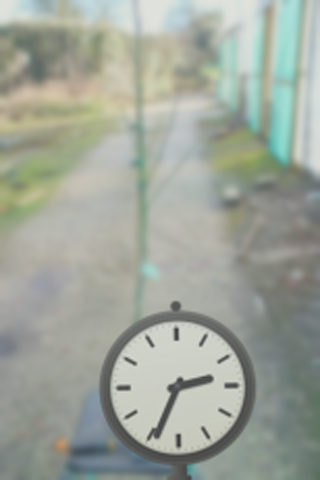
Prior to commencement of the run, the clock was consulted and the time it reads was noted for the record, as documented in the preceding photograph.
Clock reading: 2:34
